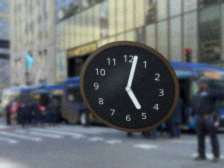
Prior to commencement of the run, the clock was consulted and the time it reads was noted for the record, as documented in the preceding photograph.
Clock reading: 5:02
